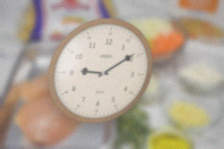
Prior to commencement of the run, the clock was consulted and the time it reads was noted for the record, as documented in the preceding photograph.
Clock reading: 9:09
